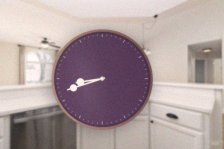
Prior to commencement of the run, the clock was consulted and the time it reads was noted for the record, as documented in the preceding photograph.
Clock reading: 8:42
